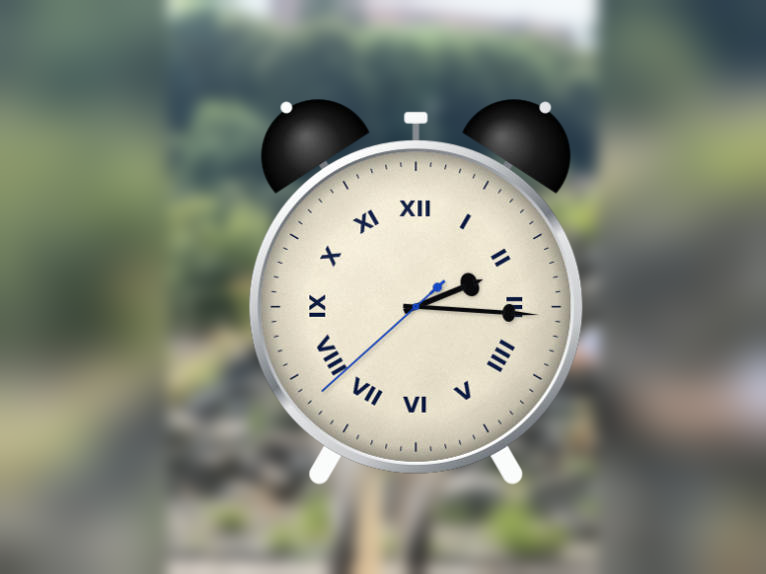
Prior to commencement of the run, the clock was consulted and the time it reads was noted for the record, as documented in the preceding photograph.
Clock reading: 2:15:38
